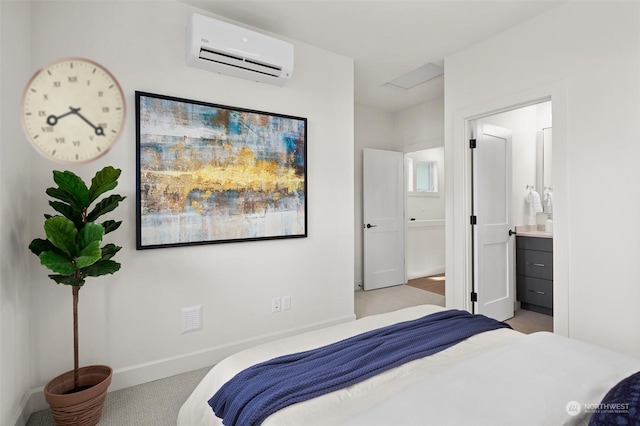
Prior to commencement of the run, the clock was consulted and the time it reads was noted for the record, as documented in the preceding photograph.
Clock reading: 8:22
